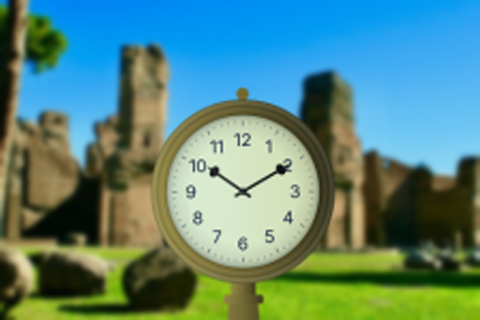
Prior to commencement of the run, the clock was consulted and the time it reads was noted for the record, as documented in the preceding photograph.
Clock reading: 10:10
